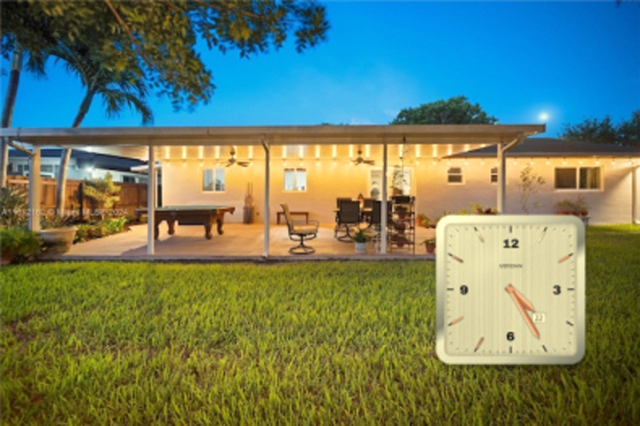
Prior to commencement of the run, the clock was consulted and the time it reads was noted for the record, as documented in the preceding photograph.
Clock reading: 4:25
